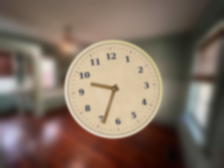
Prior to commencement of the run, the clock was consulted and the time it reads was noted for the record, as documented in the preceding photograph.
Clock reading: 9:34
